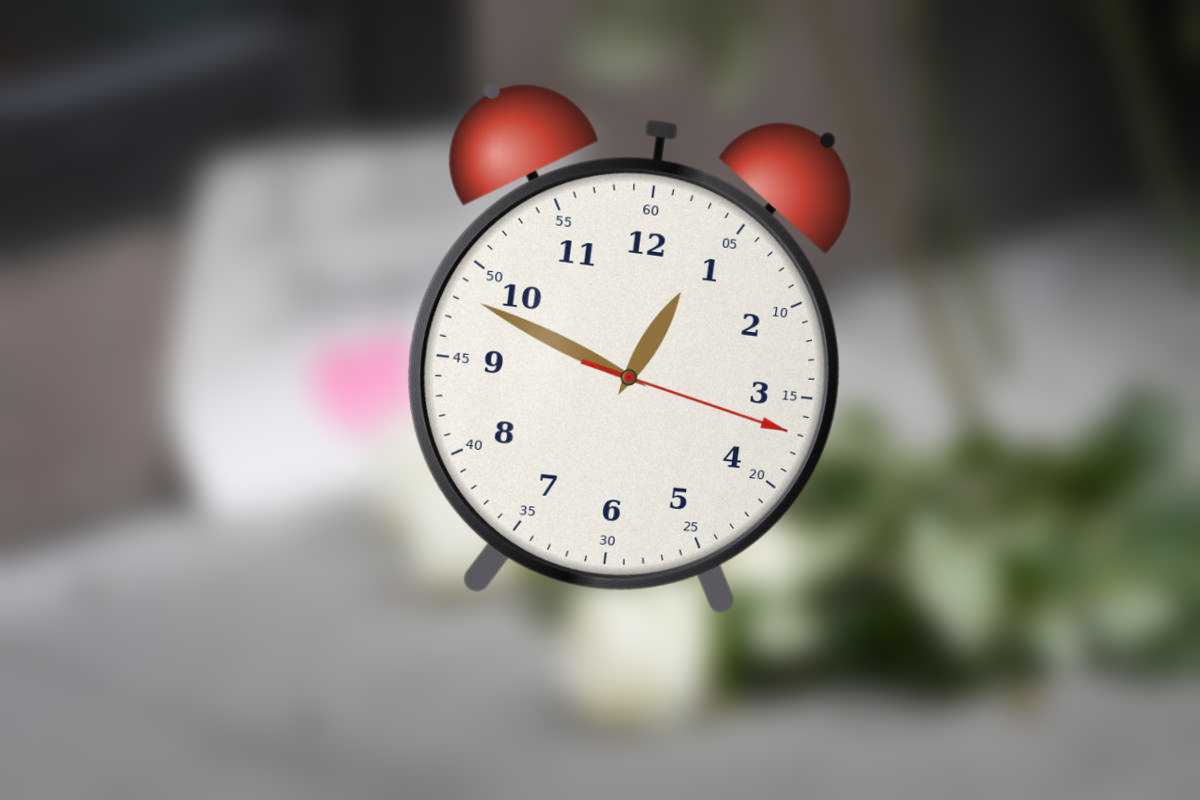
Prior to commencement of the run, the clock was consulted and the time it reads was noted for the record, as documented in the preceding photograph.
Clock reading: 12:48:17
